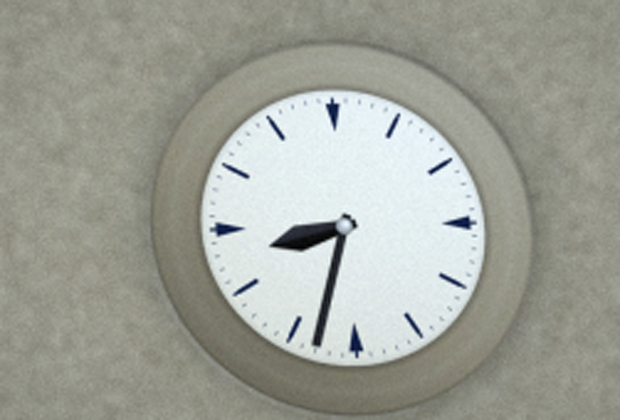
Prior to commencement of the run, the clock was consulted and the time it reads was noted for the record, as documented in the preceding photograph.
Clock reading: 8:33
